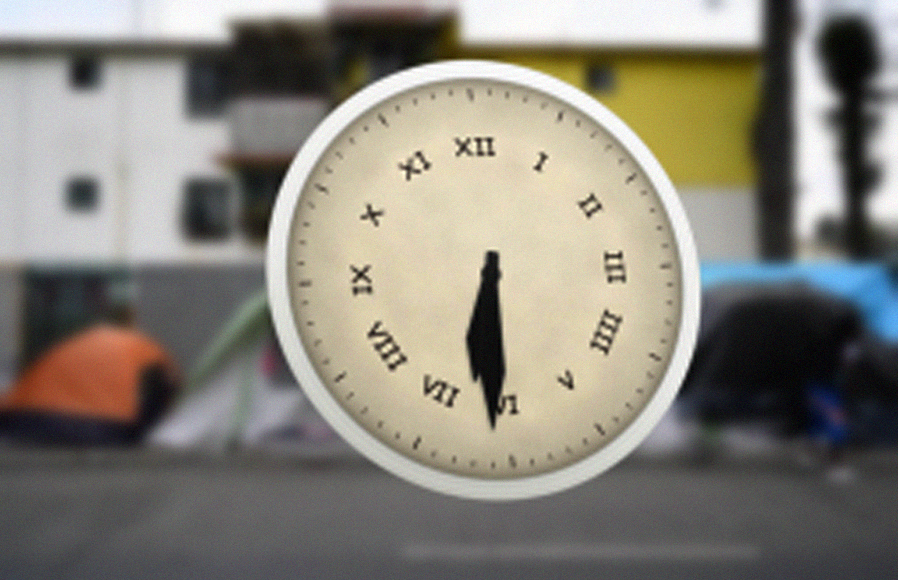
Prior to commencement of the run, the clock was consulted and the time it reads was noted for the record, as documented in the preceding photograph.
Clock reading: 6:31
